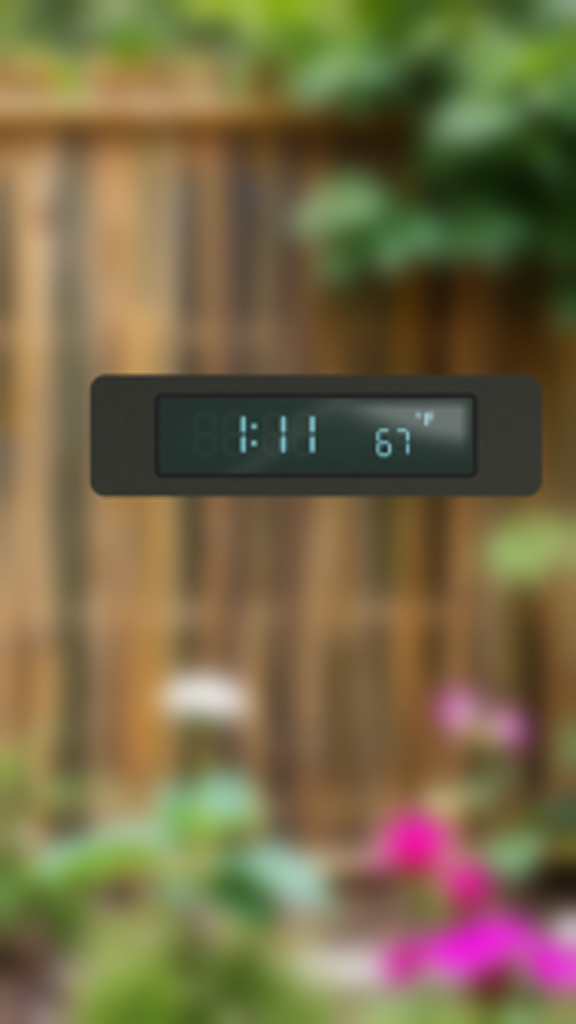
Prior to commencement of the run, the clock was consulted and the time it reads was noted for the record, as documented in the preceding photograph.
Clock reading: 1:11
